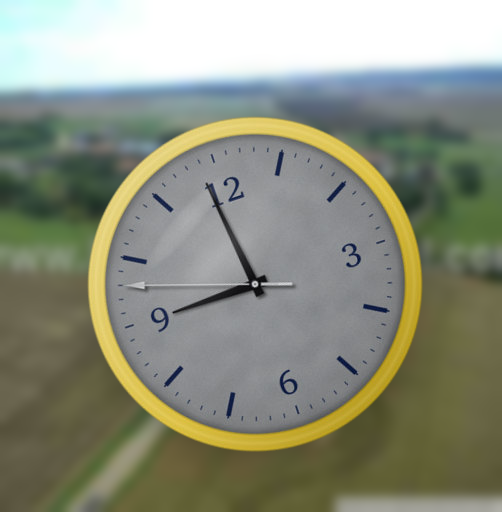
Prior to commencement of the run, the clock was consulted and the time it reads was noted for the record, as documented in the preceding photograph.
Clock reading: 8:58:48
